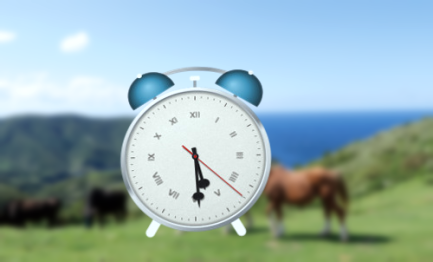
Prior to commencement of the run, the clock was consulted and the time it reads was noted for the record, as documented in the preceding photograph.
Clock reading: 5:29:22
